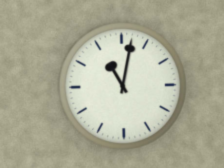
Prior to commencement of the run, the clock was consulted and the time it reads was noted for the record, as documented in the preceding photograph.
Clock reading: 11:02
